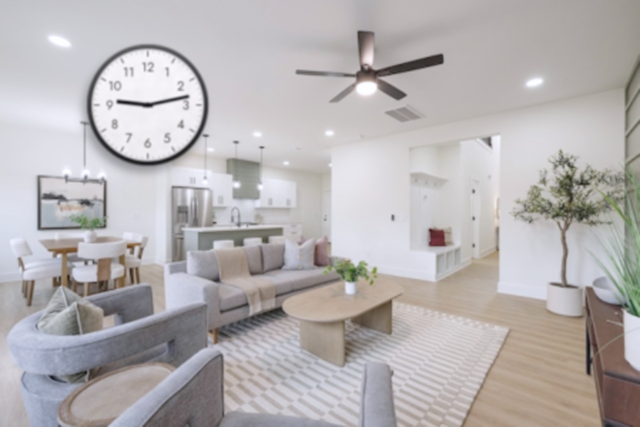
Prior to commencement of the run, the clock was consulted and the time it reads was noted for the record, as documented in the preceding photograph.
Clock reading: 9:13
